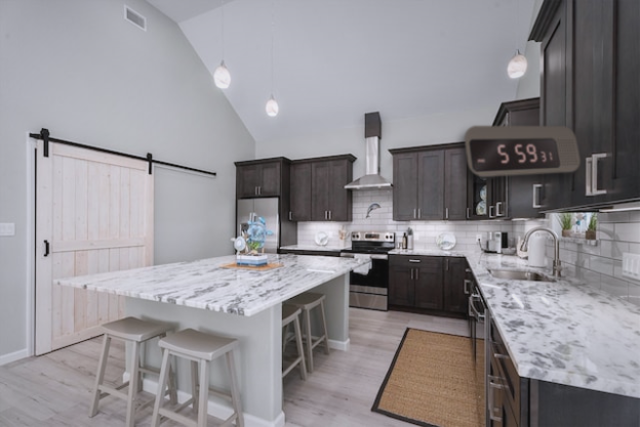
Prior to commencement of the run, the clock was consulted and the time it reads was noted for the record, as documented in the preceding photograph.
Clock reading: 5:59:31
